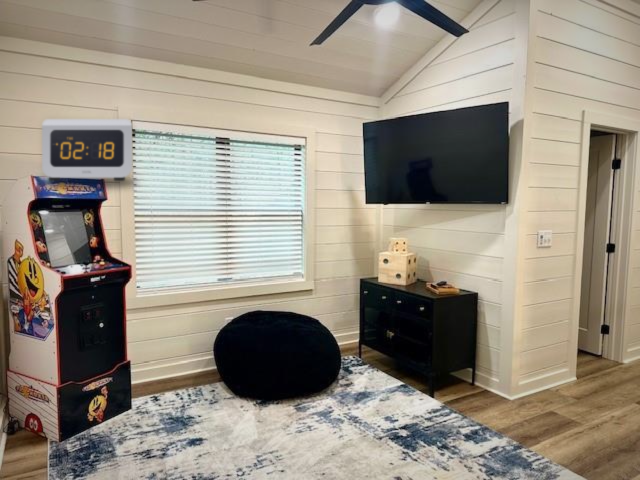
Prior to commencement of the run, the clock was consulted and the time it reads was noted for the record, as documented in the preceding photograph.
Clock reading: 2:18
